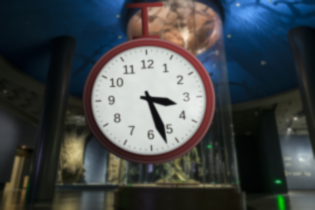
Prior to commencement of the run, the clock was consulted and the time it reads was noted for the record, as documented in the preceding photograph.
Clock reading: 3:27
